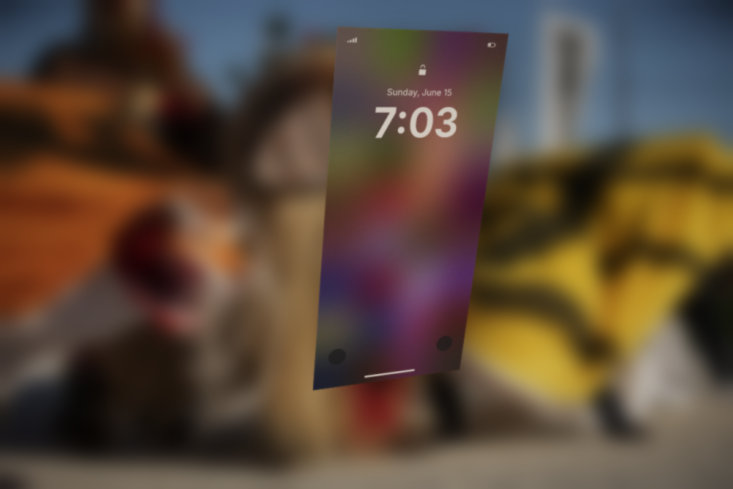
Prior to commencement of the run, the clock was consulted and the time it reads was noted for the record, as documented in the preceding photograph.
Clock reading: 7:03
